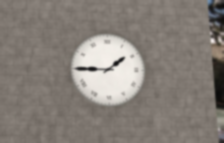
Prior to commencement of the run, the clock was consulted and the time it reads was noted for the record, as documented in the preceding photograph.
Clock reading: 1:45
